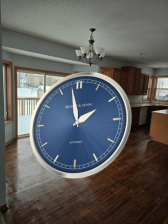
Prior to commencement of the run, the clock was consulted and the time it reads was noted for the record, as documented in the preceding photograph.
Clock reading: 1:58
